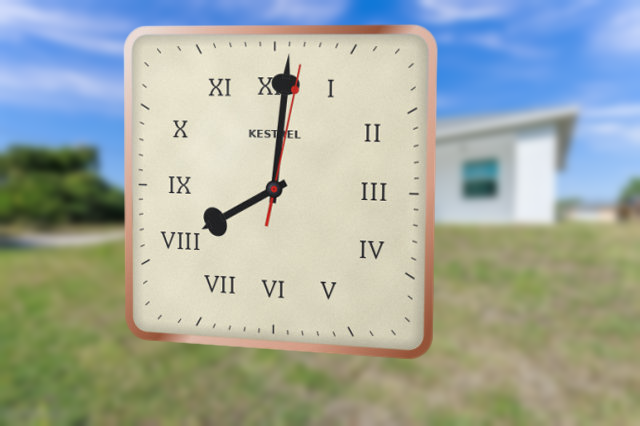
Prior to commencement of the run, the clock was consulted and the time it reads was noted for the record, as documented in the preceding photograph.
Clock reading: 8:01:02
